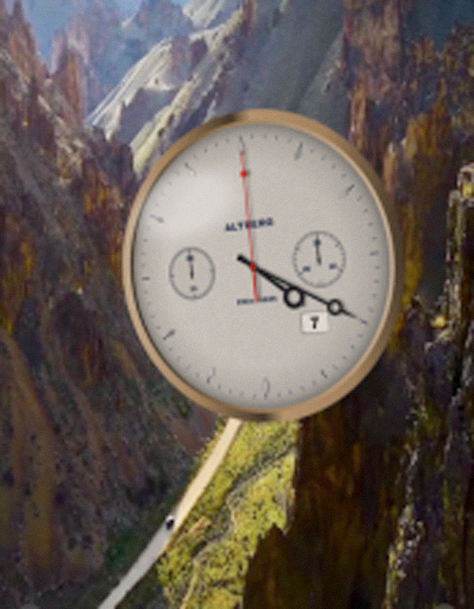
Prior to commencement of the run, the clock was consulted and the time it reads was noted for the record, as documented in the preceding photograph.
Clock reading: 4:20
